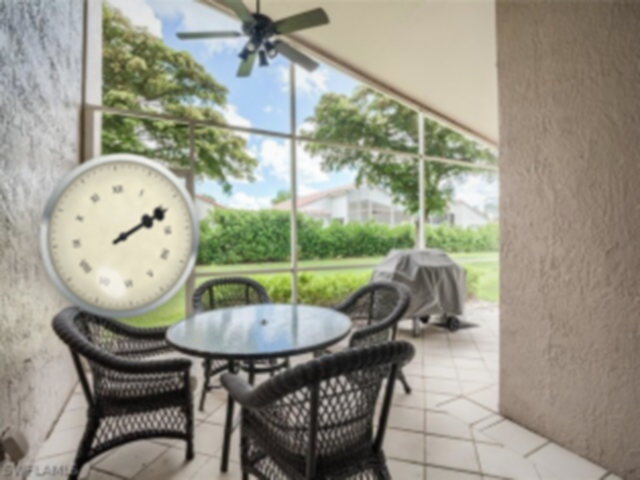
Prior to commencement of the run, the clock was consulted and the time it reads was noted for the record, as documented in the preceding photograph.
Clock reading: 2:11
